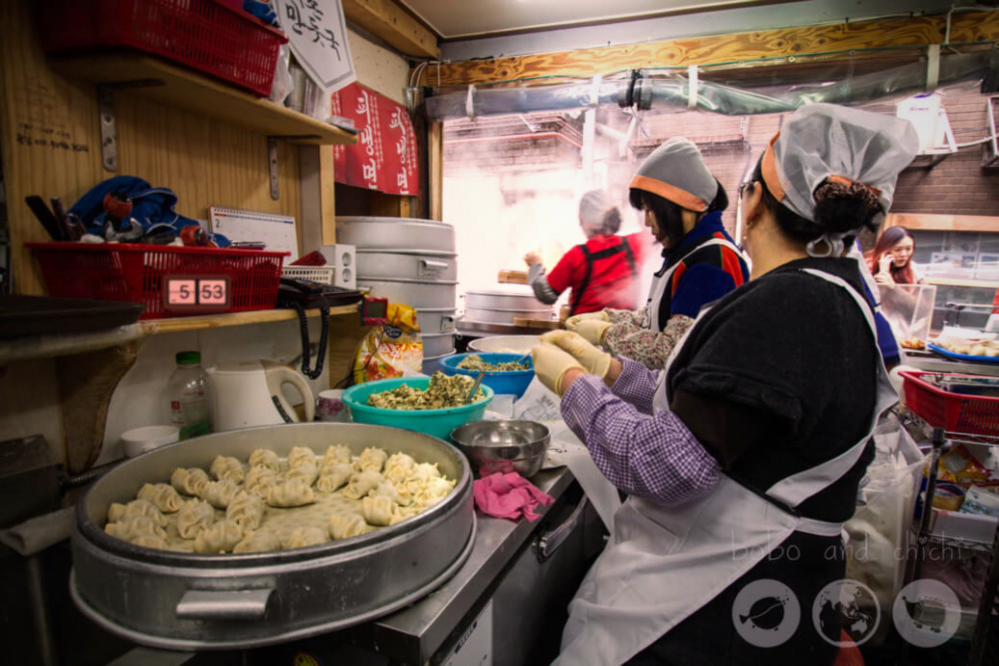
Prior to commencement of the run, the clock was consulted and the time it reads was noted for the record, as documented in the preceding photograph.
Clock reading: 5:53
